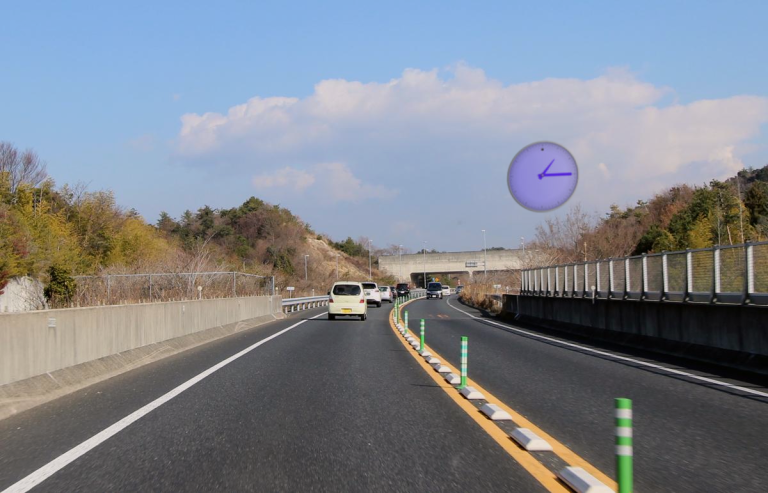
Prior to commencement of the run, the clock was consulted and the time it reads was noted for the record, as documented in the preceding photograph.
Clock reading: 1:15
